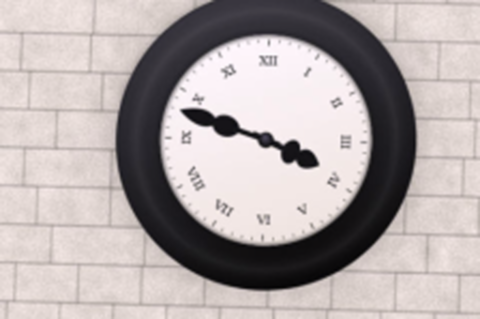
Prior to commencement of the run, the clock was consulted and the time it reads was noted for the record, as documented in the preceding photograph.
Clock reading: 3:48
